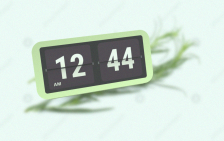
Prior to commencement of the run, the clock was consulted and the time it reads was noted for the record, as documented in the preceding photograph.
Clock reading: 12:44
